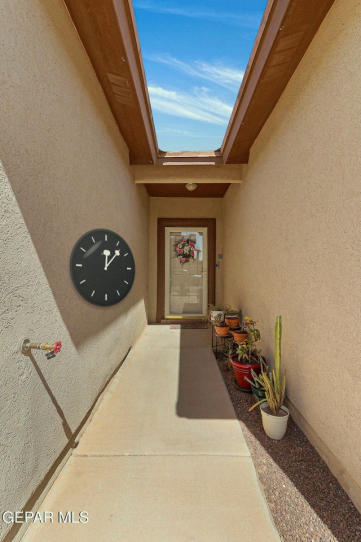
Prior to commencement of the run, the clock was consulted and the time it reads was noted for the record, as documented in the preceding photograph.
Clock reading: 12:07
